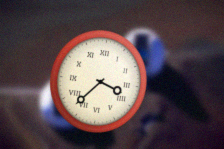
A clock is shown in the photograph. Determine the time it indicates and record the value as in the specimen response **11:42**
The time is **3:37**
